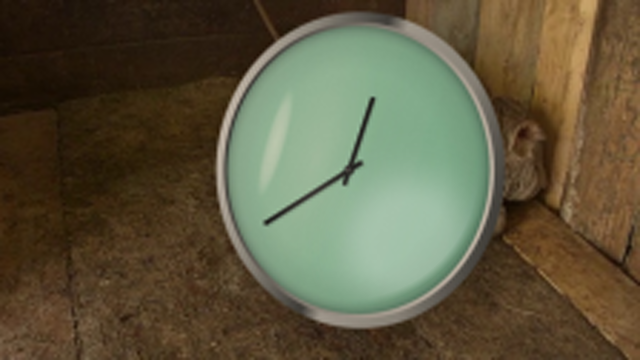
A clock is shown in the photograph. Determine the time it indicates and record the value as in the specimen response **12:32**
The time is **12:40**
